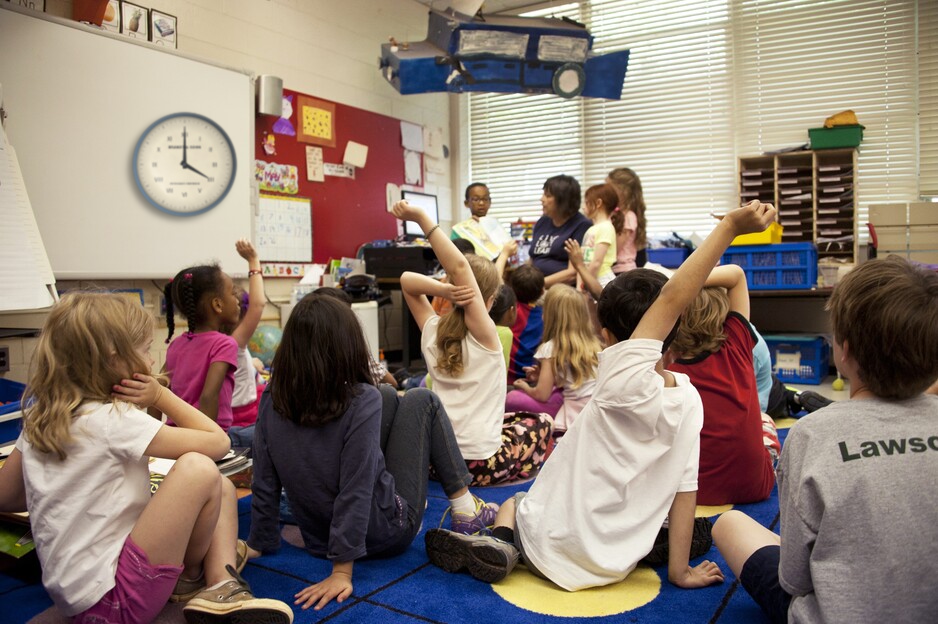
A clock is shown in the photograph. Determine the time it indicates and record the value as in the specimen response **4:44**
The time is **4:00**
